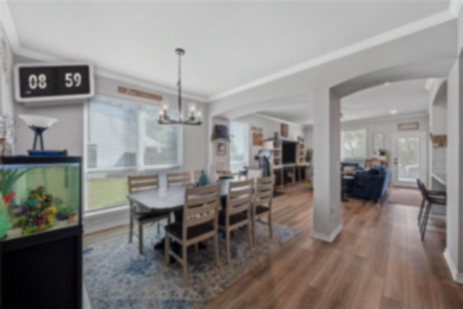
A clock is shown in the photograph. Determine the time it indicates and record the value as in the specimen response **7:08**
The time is **8:59**
